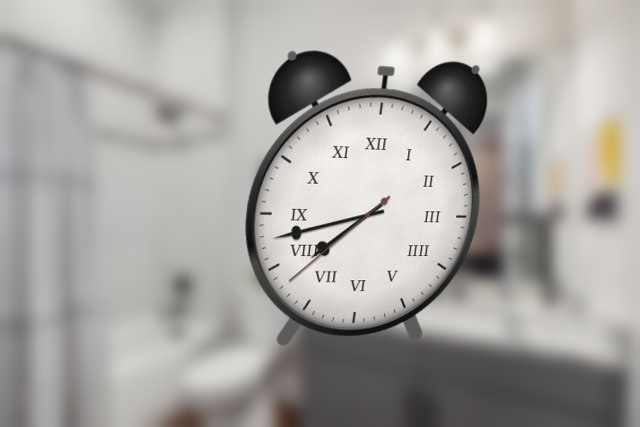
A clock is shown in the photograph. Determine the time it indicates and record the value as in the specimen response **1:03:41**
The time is **7:42:38**
